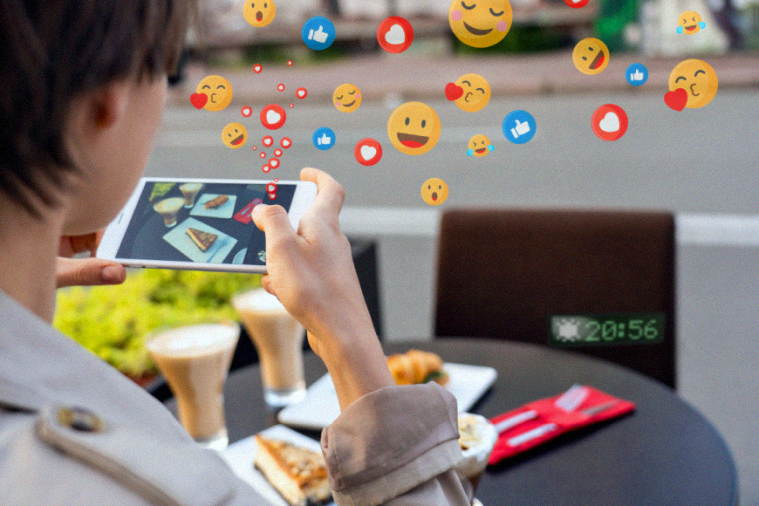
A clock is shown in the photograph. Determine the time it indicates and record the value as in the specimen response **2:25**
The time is **20:56**
